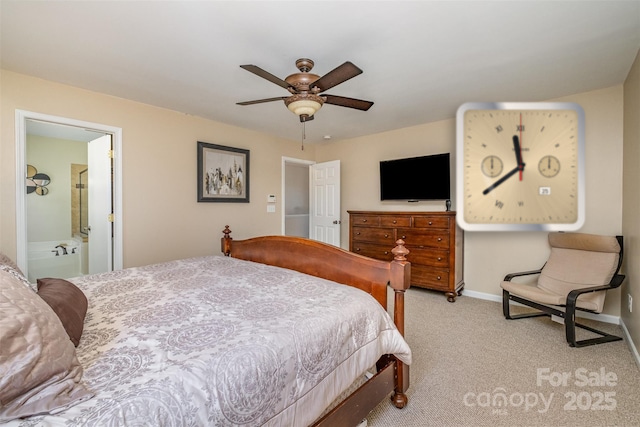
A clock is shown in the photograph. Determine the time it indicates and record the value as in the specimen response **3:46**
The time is **11:39**
